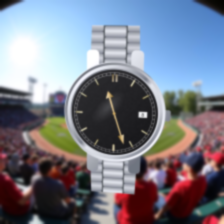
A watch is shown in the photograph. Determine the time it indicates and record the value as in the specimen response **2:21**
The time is **11:27**
